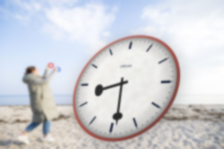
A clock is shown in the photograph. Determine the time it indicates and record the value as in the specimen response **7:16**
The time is **8:29**
